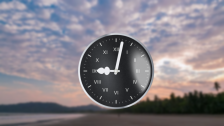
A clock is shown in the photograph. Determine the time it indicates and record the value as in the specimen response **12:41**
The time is **9:02**
